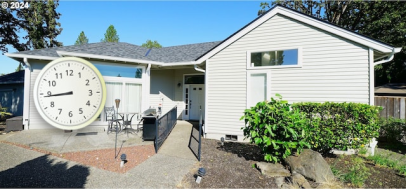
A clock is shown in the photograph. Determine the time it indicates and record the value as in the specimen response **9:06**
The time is **8:44**
